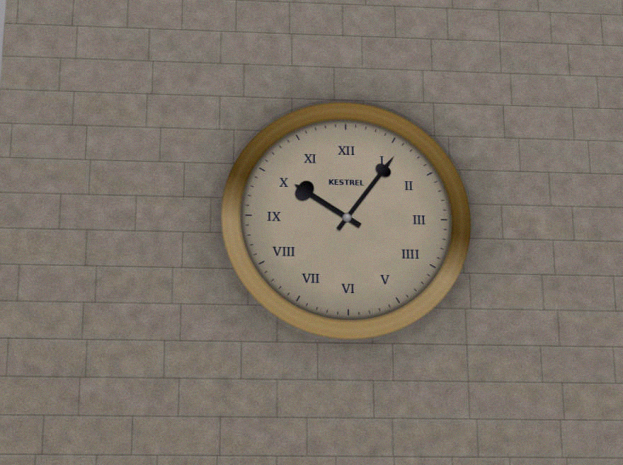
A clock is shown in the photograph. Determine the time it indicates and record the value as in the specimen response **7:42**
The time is **10:06**
